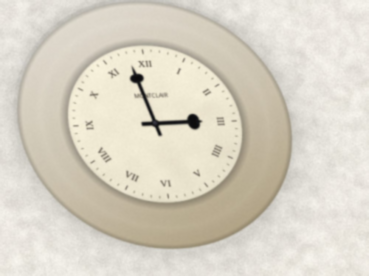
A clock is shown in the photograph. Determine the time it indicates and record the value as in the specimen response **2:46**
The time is **2:58**
